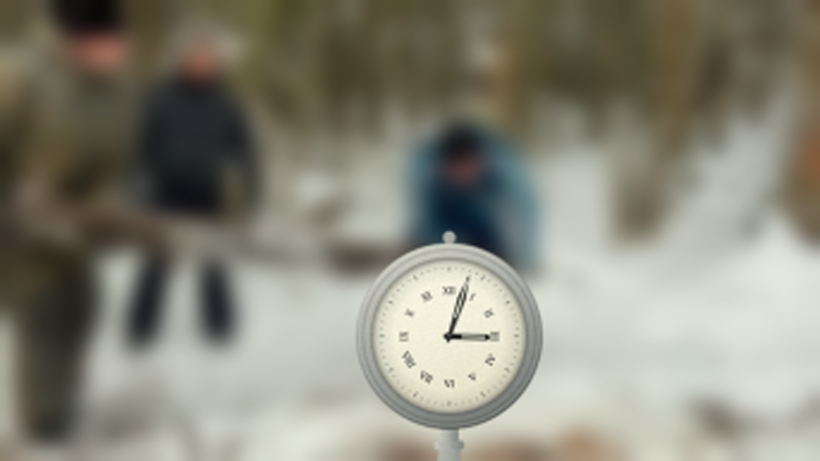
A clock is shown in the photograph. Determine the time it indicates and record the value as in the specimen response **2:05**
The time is **3:03**
